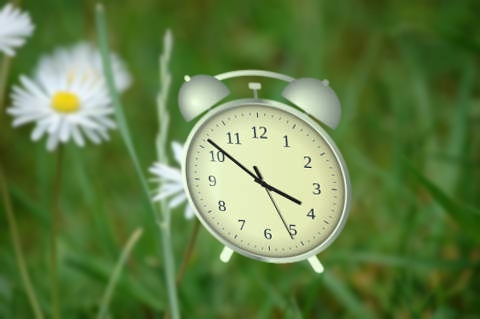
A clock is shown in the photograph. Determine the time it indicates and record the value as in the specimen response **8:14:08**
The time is **3:51:26**
